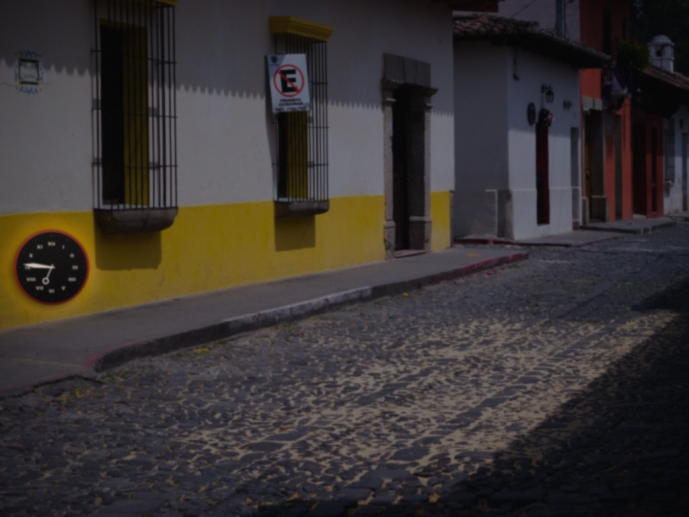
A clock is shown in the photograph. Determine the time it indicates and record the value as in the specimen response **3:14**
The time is **6:46**
